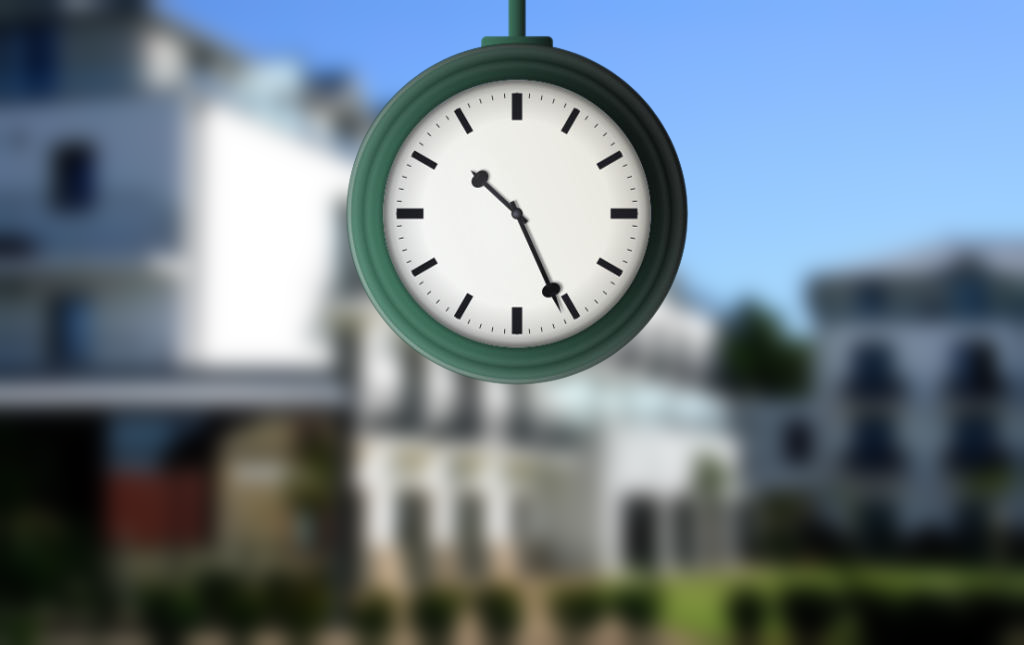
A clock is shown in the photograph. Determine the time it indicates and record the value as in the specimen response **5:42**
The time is **10:26**
